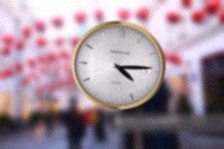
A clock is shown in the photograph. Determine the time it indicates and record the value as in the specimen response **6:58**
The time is **4:14**
